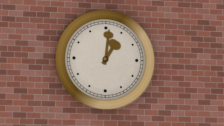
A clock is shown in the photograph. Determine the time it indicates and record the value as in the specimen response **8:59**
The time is **1:01**
